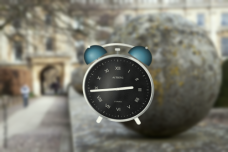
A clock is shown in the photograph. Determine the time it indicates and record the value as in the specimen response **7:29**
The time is **2:44**
